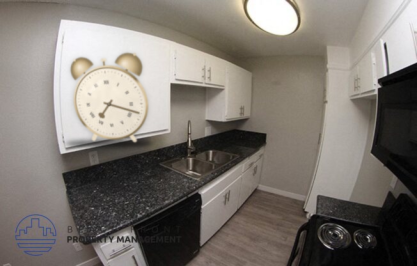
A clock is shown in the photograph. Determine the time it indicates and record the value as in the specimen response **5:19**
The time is **7:18**
